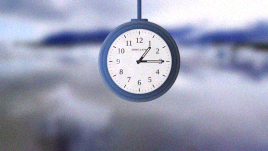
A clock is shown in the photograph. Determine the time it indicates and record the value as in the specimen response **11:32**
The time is **1:15**
